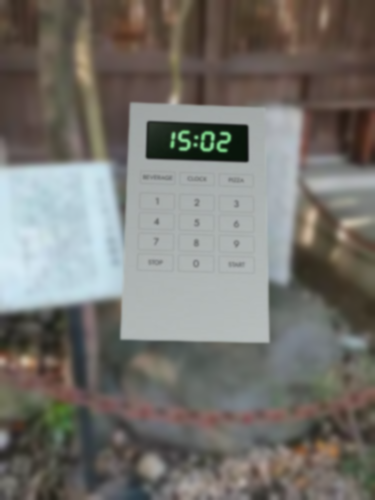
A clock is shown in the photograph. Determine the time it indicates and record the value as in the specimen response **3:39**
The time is **15:02**
